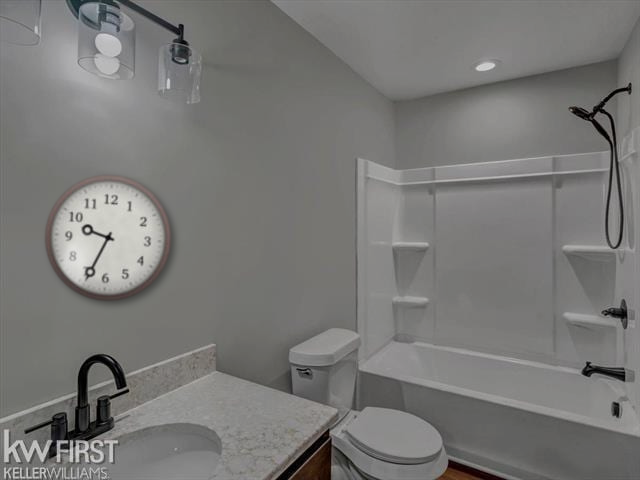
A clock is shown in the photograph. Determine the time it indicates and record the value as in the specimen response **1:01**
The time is **9:34**
